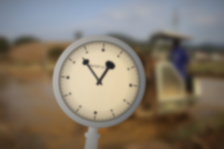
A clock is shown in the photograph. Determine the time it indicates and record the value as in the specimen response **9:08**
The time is **12:53**
